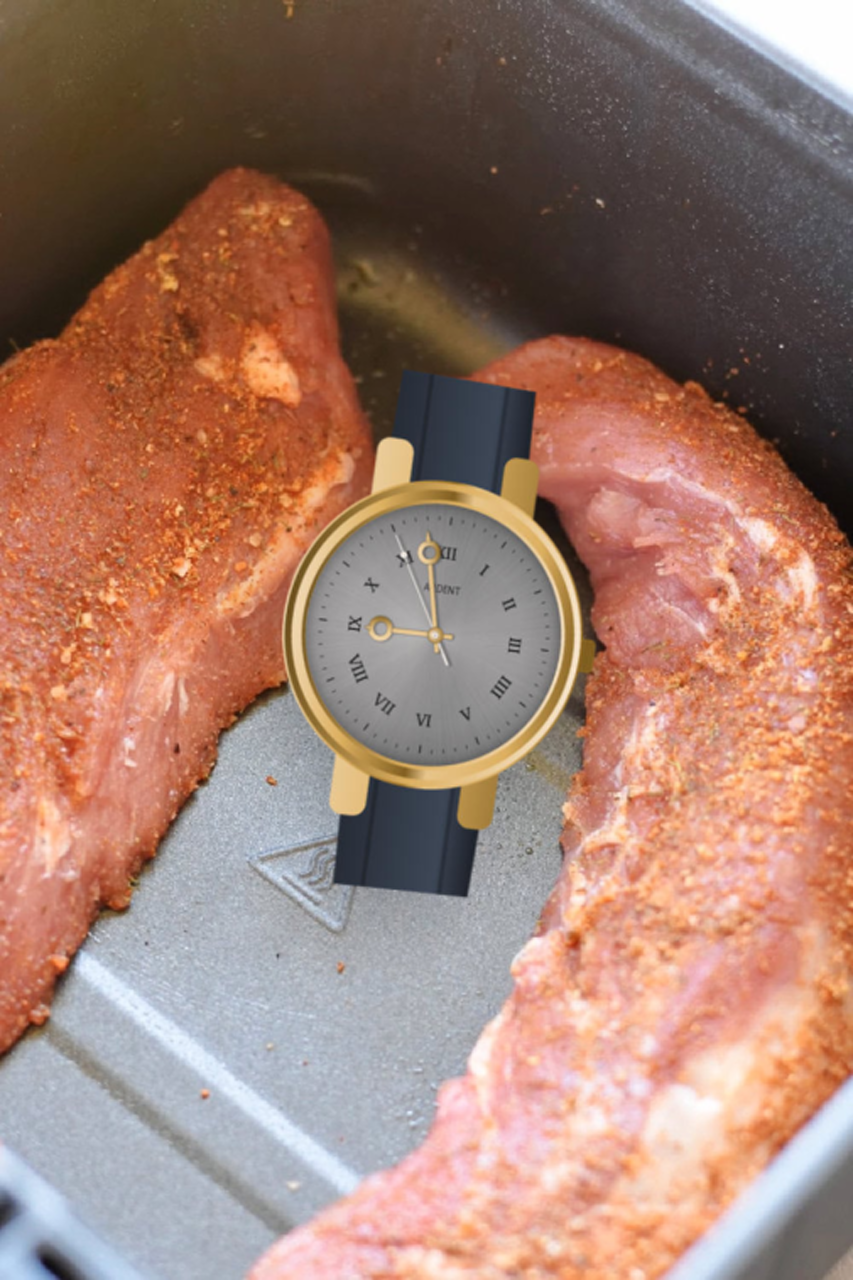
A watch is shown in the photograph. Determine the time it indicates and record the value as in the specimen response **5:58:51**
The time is **8:57:55**
